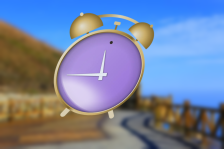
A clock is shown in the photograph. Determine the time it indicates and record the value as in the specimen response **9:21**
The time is **11:44**
